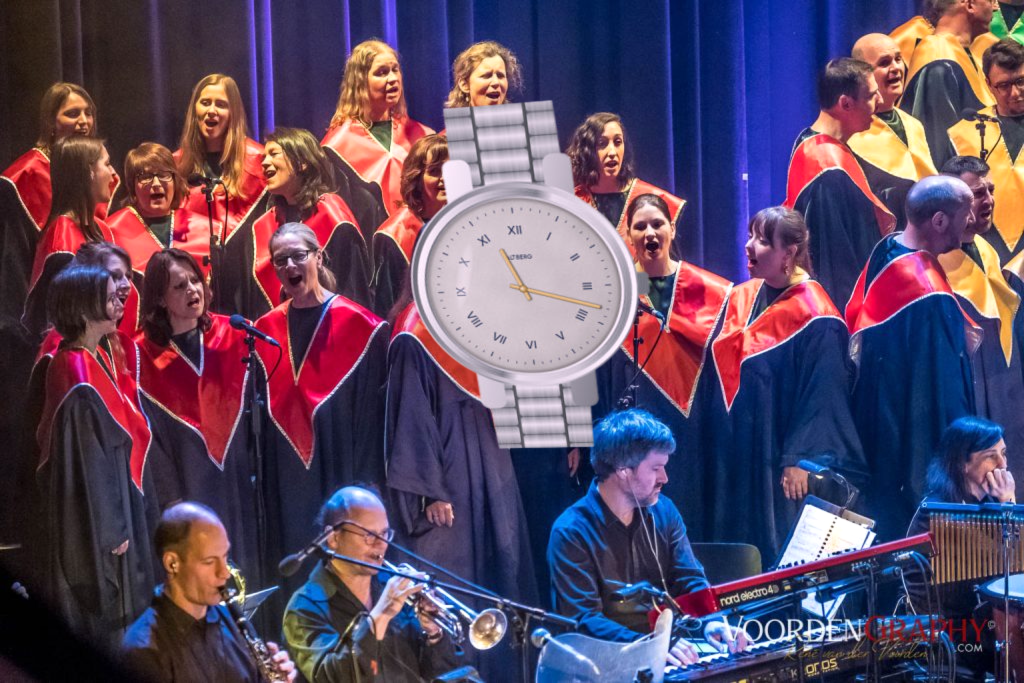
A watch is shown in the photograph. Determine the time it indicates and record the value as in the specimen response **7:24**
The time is **11:18**
